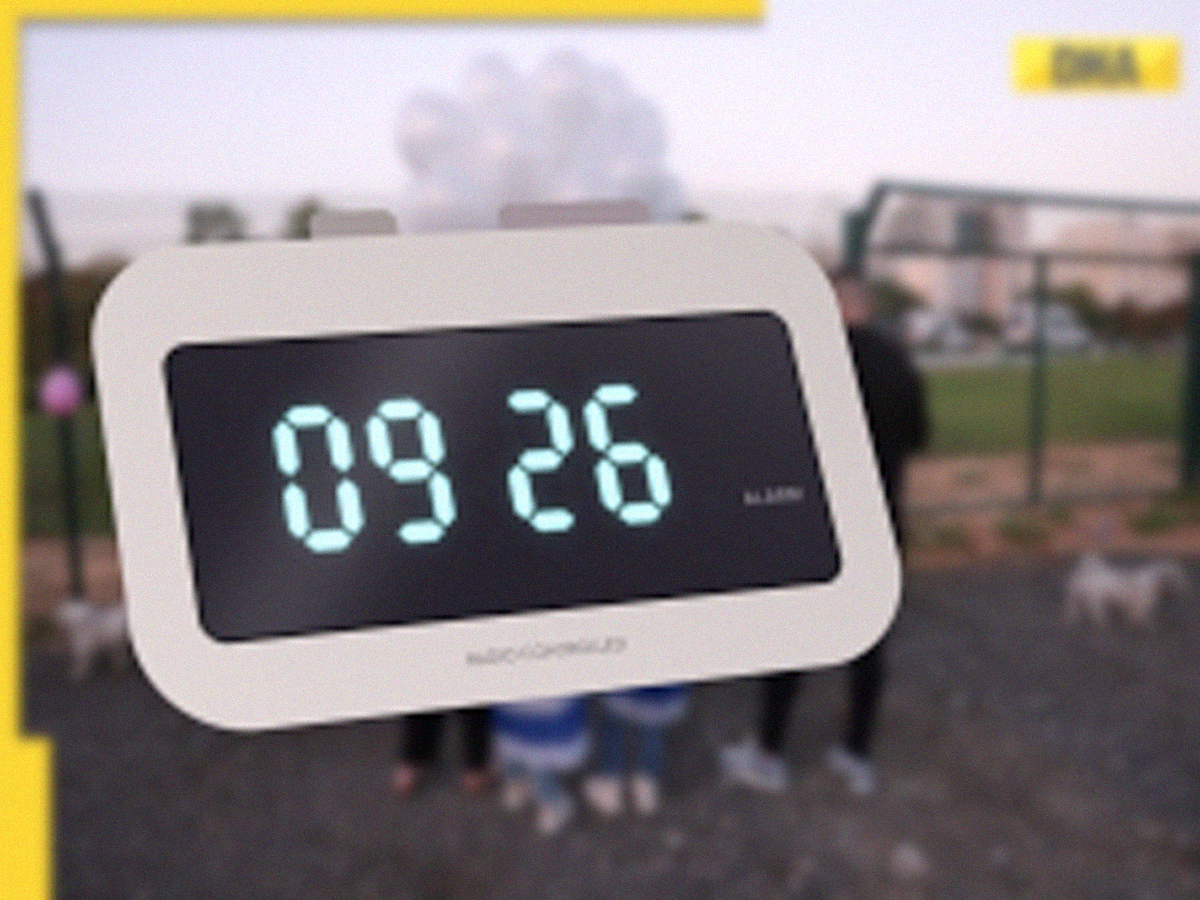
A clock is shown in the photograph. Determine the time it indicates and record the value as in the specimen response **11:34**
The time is **9:26**
